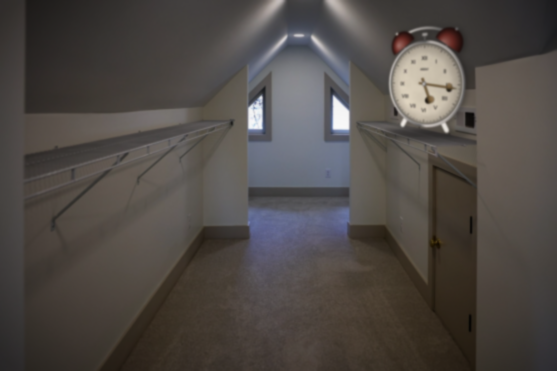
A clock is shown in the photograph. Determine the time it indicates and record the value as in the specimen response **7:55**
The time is **5:16**
